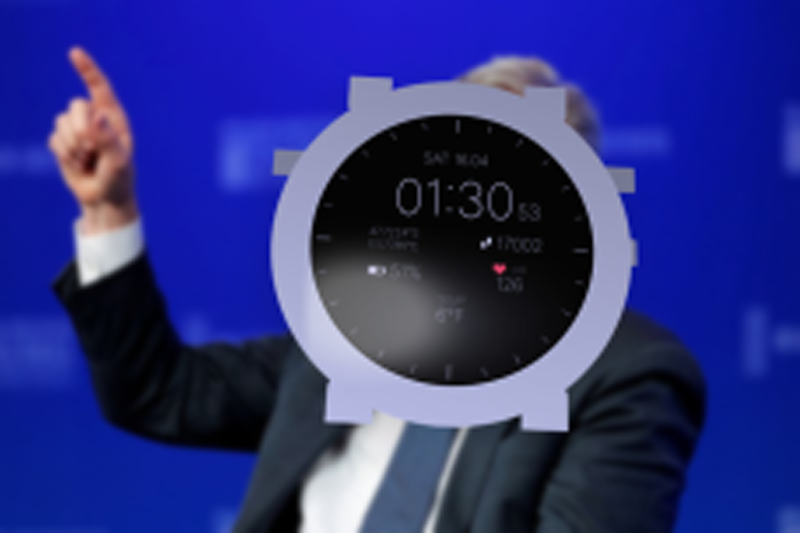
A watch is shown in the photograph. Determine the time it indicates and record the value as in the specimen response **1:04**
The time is **1:30**
